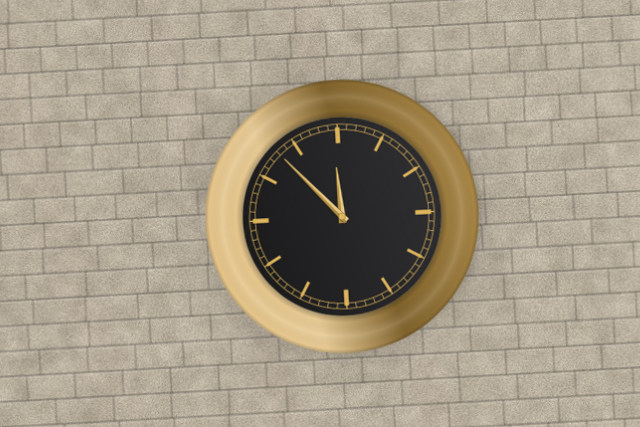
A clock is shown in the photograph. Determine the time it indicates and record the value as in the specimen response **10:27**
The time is **11:53**
